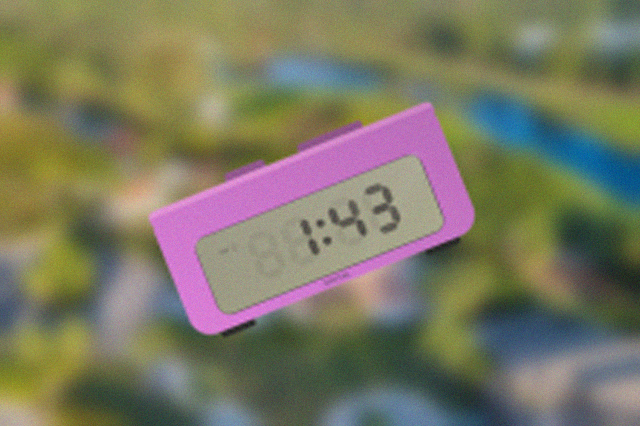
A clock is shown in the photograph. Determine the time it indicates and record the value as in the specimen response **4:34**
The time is **1:43**
